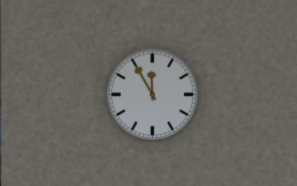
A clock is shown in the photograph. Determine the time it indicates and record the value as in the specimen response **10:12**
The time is **11:55**
